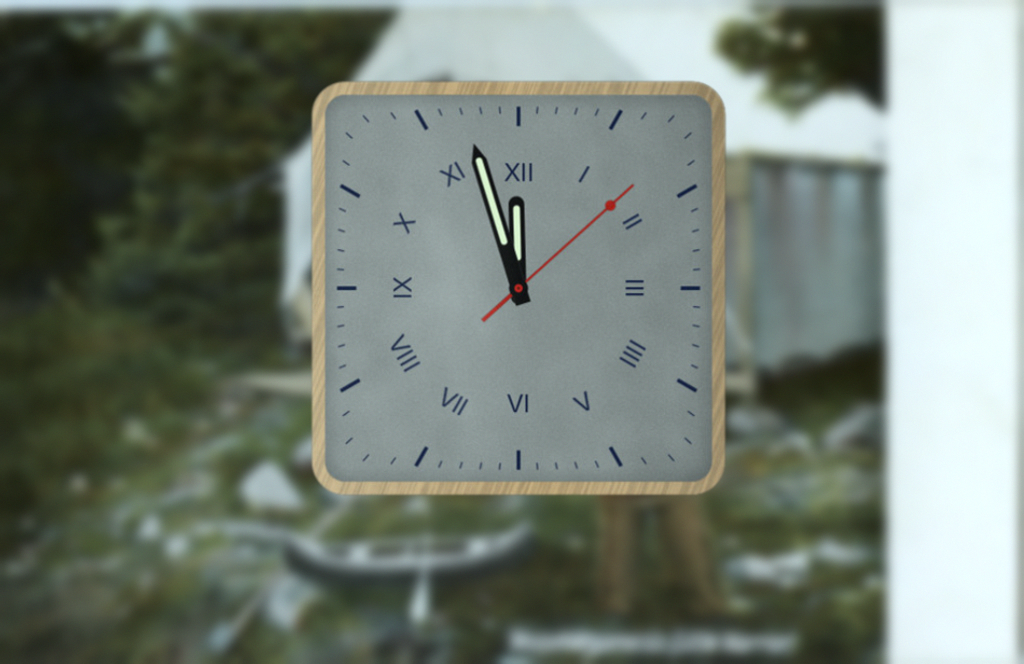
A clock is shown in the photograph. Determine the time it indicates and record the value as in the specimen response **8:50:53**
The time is **11:57:08**
